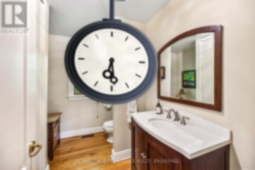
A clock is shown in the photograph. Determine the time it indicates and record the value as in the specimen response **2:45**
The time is **6:29**
